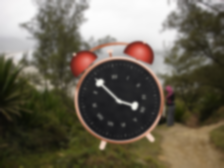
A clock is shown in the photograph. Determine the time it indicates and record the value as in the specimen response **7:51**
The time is **3:54**
